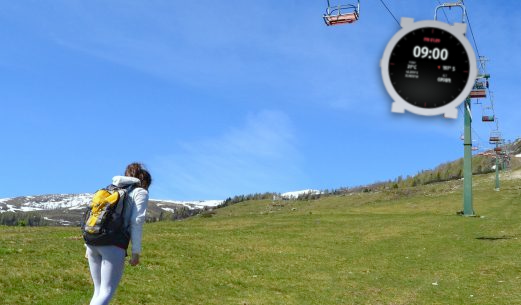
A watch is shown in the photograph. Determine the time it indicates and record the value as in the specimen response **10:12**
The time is **9:00**
